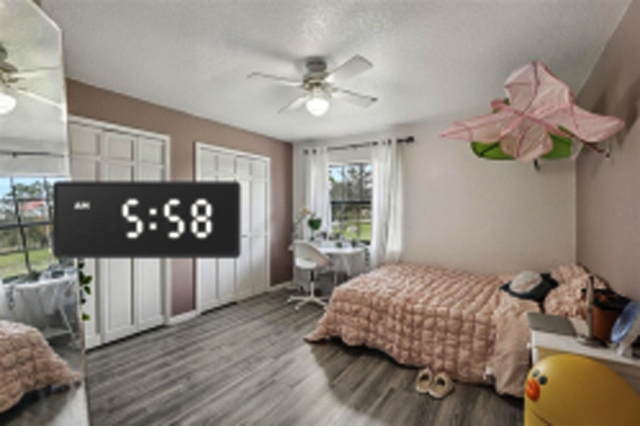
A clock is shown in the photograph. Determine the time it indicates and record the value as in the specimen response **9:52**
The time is **5:58**
